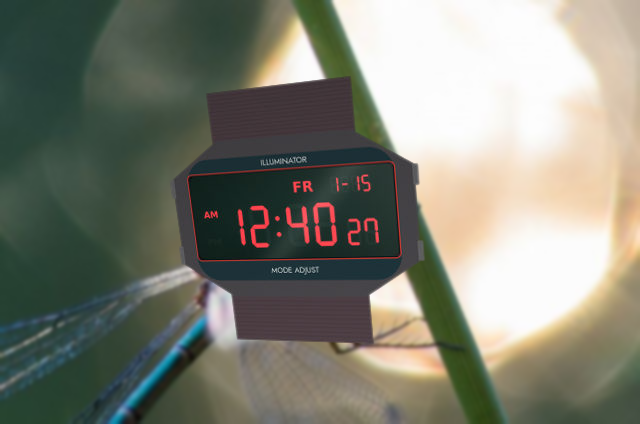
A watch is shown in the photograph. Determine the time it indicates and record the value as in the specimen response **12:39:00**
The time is **12:40:27**
